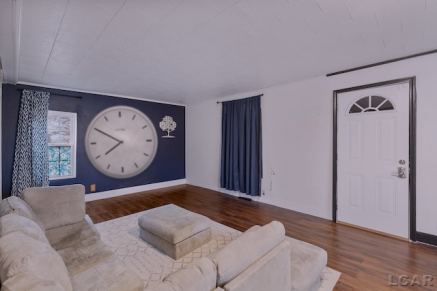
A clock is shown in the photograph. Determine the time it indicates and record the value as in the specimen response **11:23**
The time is **7:50**
